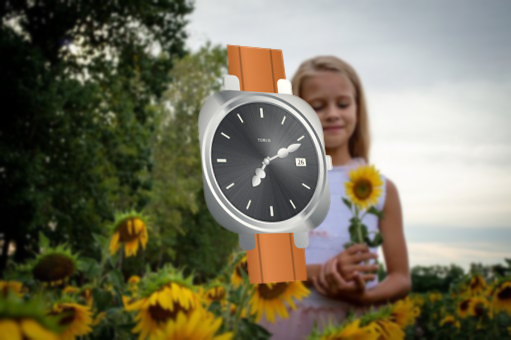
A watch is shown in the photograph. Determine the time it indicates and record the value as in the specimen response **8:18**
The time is **7:11**
